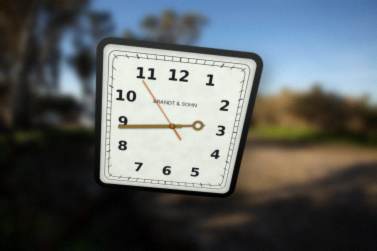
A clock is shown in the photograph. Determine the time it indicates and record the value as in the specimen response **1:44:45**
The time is **2:43:54**
